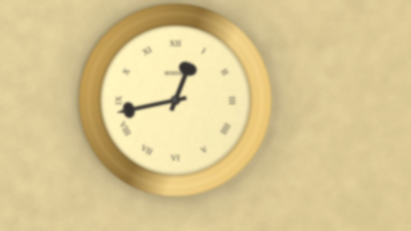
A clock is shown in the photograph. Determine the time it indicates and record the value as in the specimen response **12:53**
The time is **12:43**
